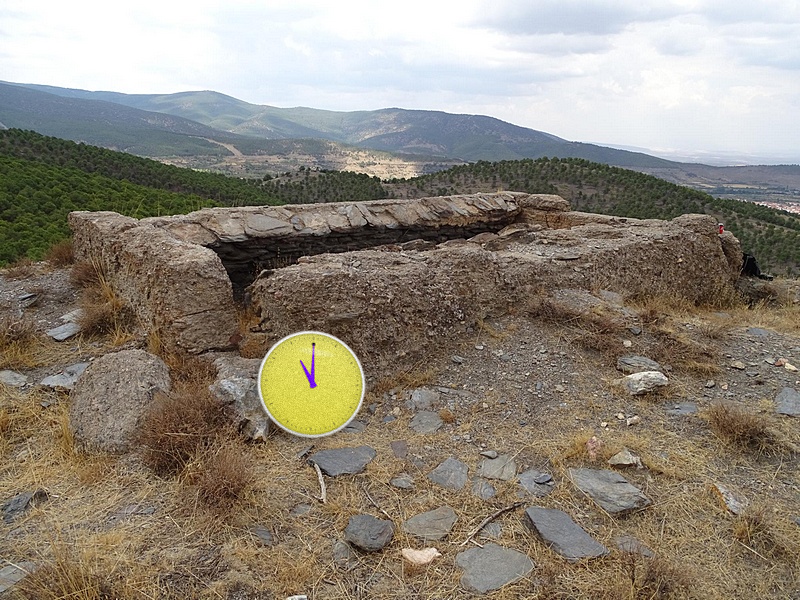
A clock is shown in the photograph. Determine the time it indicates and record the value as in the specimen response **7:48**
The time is **11:00**
